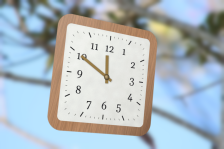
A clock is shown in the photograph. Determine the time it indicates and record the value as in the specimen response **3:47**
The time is **11:50**
